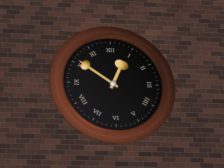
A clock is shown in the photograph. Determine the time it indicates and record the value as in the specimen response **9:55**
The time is **12:51**
